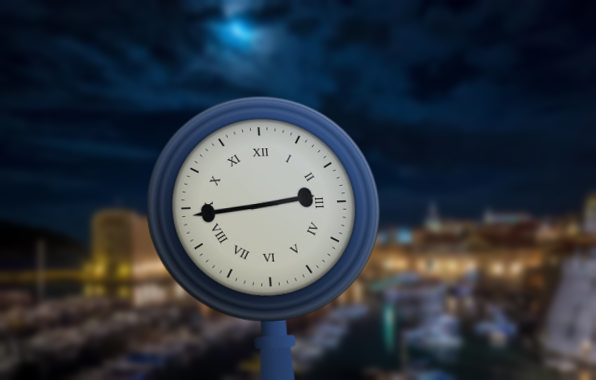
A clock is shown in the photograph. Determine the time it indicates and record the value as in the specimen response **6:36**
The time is **2:44**
